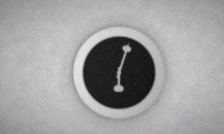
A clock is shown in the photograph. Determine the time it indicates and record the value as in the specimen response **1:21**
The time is **6:03**
